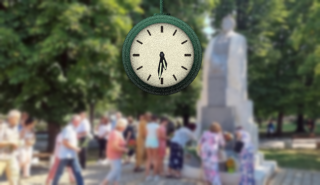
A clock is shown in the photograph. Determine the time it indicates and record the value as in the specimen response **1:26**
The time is **5:31**
